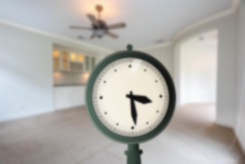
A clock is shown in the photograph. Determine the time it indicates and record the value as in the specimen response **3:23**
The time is **3:29**
